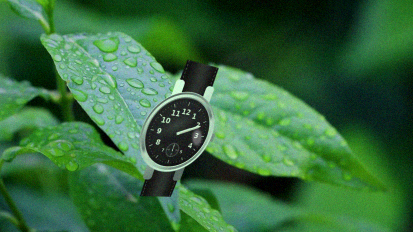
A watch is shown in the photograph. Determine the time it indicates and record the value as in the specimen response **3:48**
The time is **2:11**
